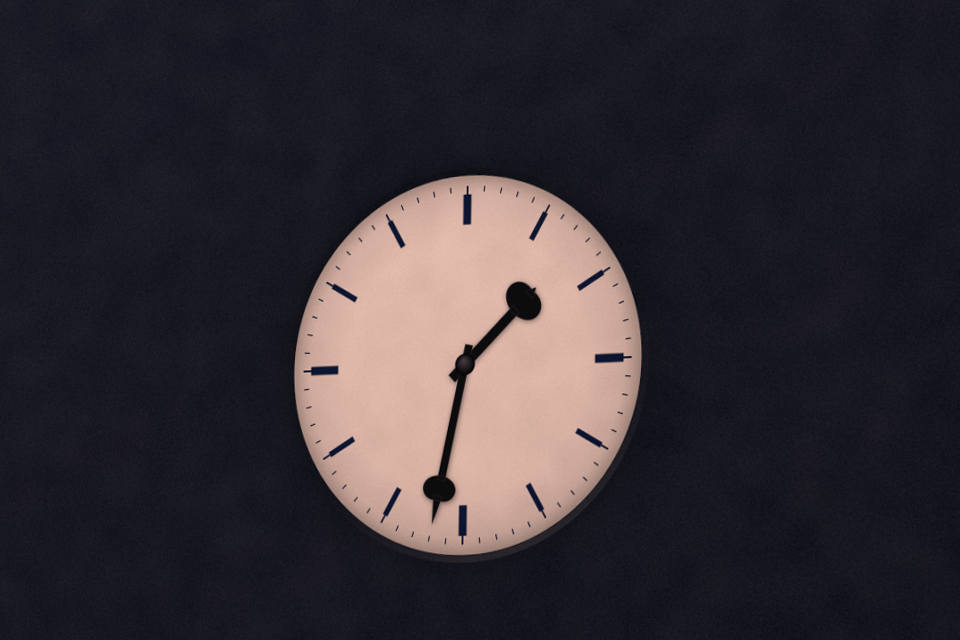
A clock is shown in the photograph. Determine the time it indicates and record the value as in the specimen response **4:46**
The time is **1:32**
